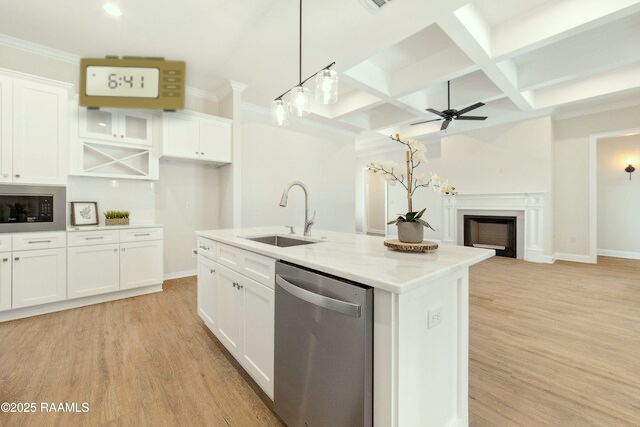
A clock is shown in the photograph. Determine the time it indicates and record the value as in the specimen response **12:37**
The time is **6:41**
